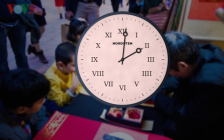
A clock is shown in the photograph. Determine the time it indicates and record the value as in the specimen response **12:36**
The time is **2:01**
